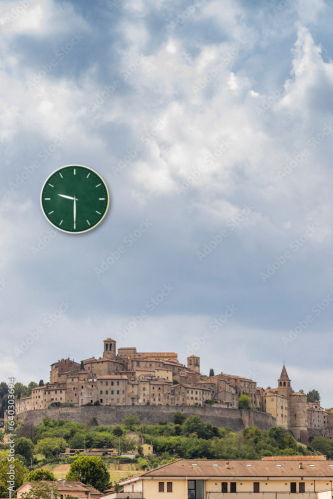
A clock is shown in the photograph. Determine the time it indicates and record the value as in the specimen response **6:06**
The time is **9:30**
